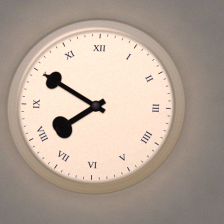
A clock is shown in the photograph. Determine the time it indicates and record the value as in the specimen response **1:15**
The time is **7:50**
